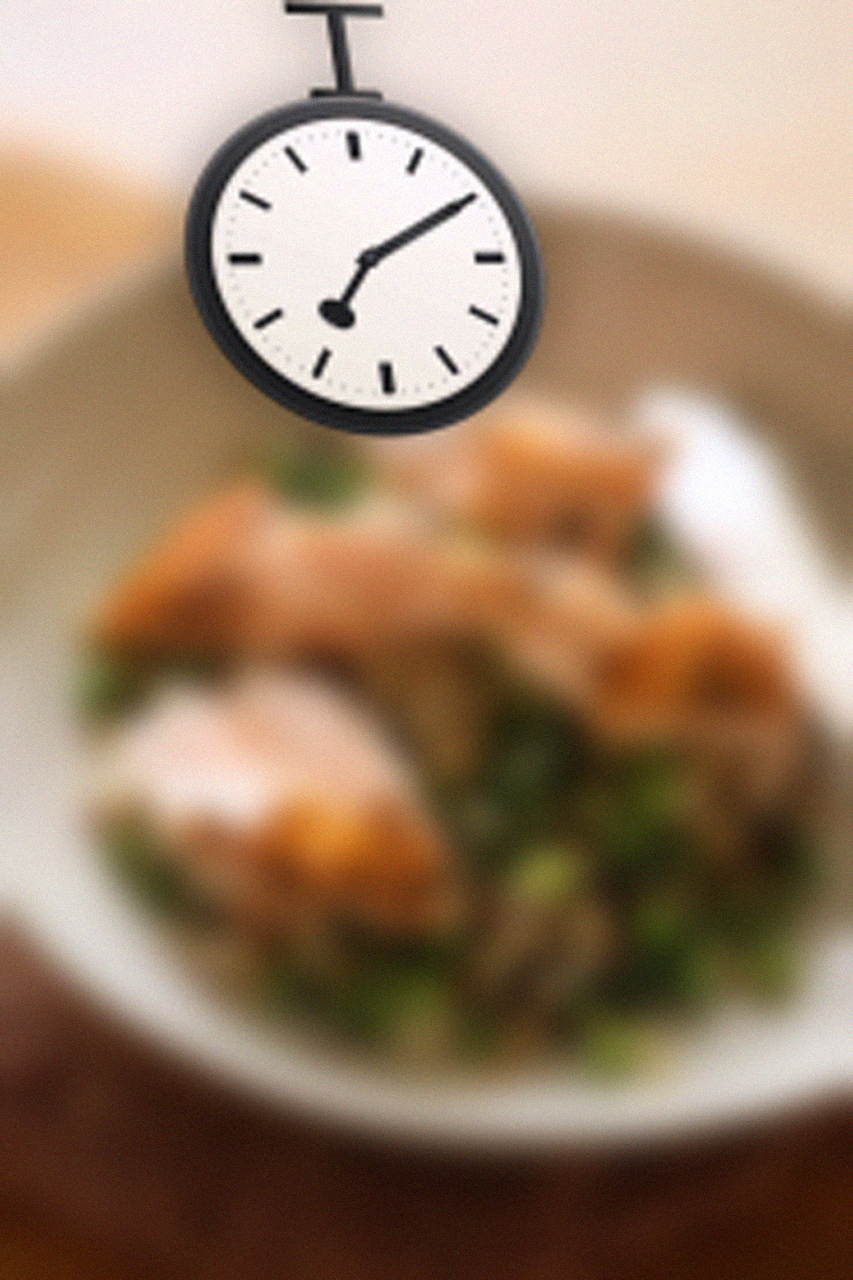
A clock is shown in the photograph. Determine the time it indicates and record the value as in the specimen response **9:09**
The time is **7:10**
